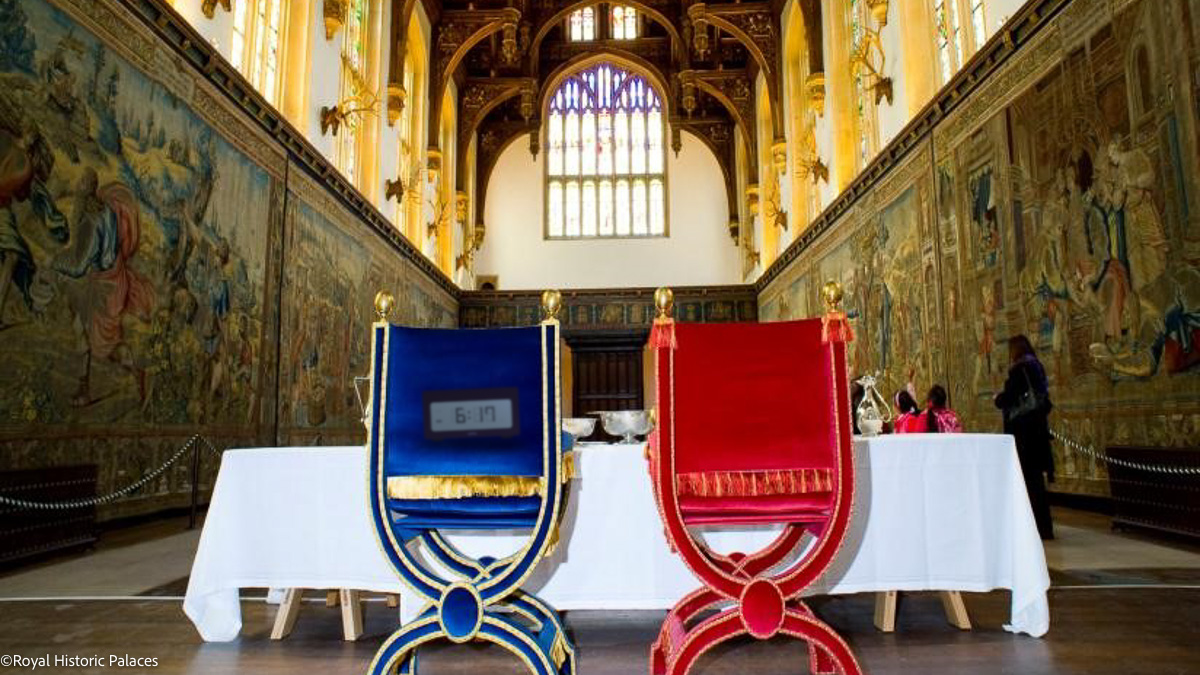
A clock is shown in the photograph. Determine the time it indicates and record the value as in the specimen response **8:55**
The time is **6:17**
